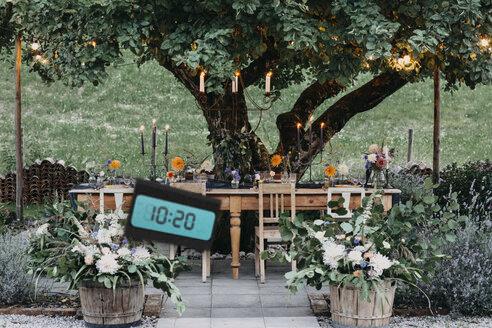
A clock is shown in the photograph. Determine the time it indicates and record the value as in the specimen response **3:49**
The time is **10:20**
